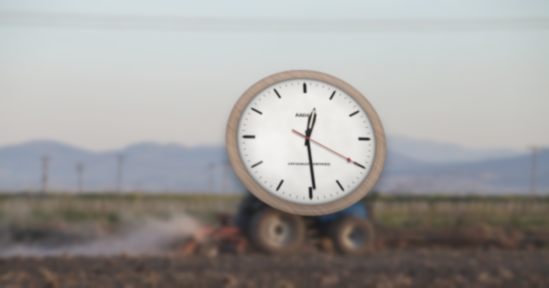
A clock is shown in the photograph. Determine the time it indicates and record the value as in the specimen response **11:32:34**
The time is **12:29:20**
